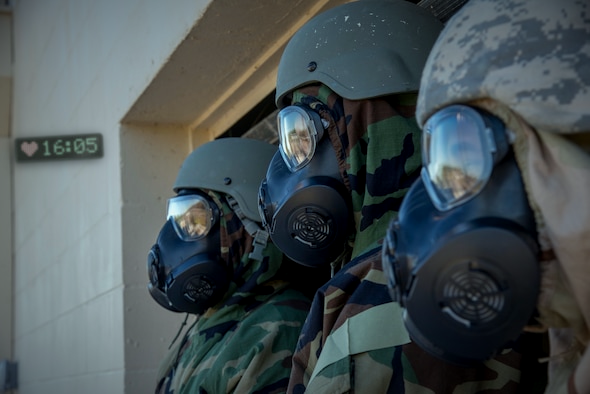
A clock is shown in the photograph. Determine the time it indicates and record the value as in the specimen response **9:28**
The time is **16:05**
